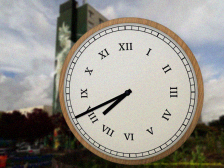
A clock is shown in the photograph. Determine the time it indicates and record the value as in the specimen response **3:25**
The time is **7:41**
